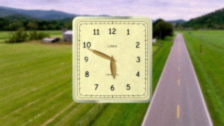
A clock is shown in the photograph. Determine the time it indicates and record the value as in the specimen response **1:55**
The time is **5:49**
